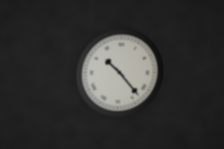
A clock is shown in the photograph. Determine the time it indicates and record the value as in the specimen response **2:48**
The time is **10:23**
